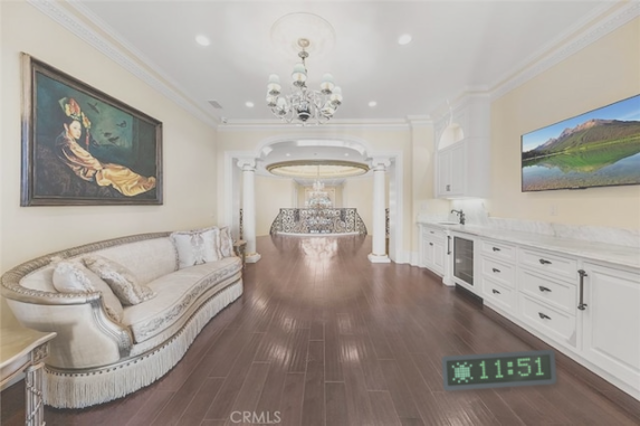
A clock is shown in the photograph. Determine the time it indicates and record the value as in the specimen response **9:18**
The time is **11:51**
